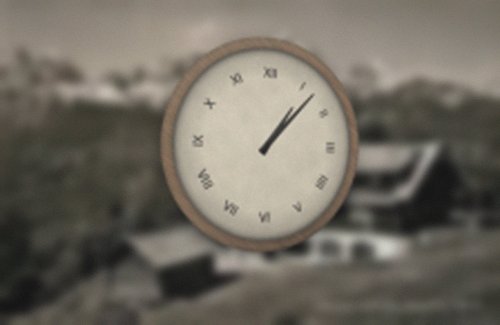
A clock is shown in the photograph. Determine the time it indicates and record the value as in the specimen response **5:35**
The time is **1:07**
